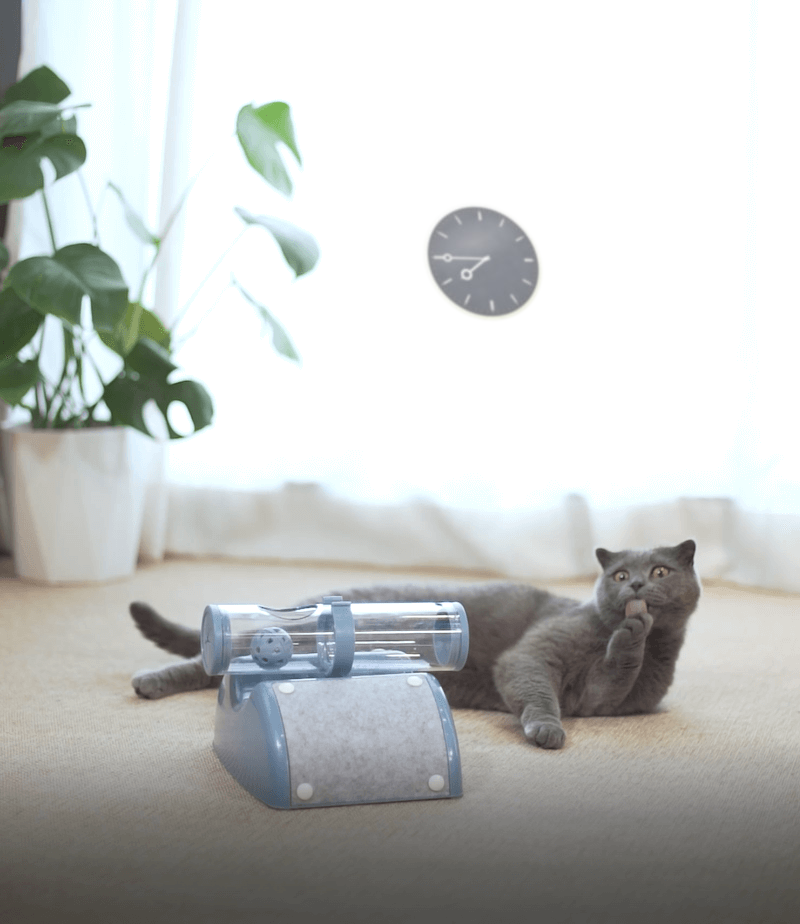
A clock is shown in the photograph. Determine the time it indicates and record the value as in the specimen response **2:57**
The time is **7:45**
